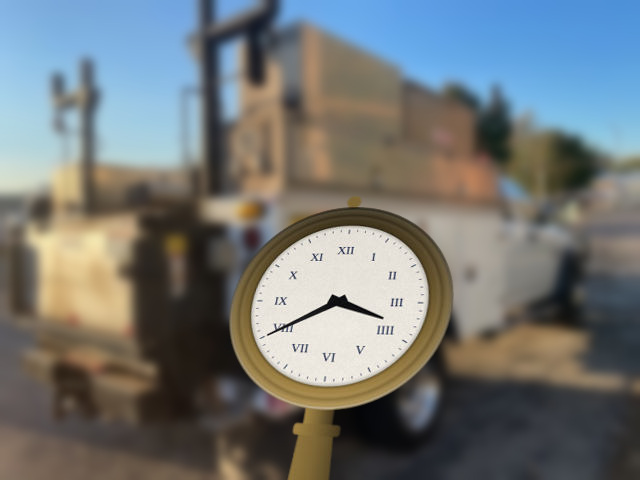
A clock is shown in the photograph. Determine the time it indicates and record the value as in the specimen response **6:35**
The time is **3:40**
